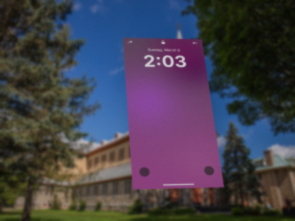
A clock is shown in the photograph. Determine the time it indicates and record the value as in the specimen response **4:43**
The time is **2:03**
